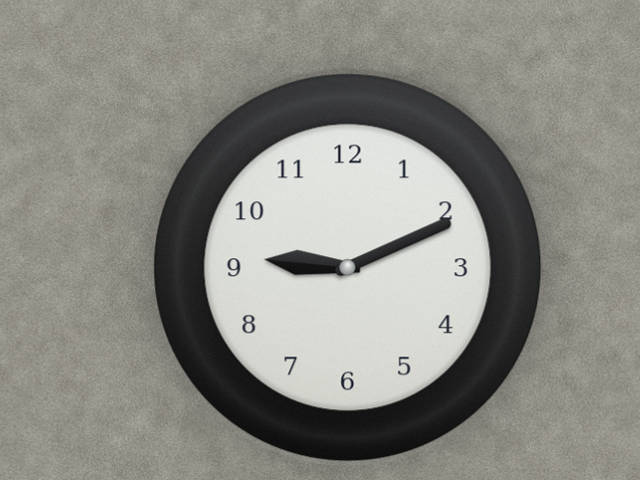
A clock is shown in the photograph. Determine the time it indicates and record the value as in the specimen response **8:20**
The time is **9:11**
